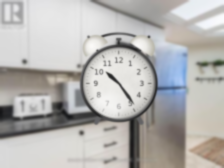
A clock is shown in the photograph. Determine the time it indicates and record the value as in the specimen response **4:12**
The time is **10:24**
